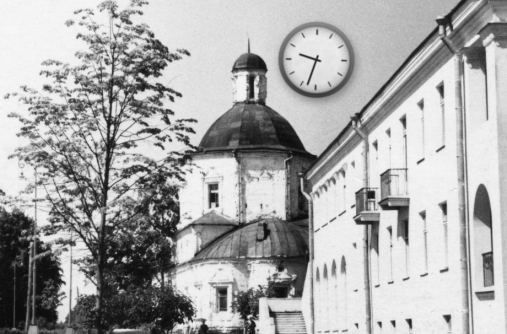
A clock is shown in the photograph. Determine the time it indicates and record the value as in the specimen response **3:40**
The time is **9:33**
